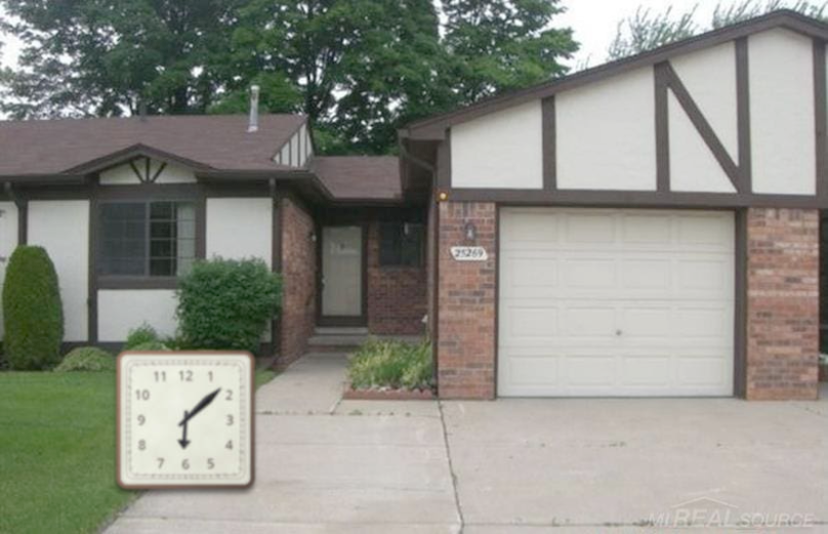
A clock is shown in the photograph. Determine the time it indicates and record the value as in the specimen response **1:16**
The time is **6:08**
